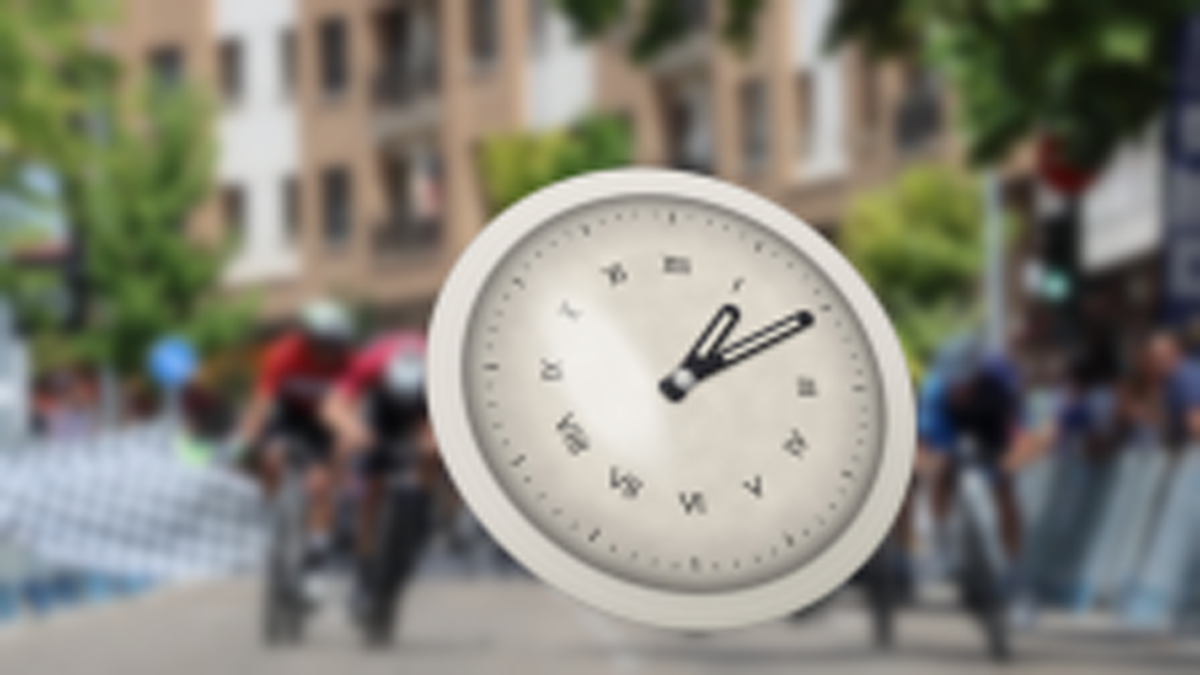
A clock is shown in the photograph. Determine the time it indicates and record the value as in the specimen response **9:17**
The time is **1:10**
